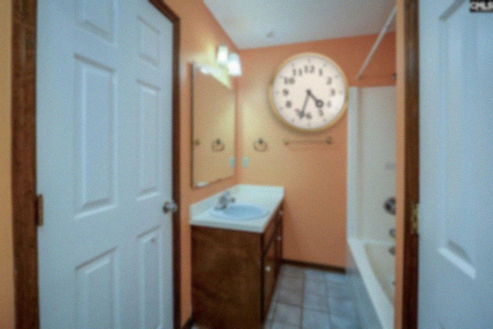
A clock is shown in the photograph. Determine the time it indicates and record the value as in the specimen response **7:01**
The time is **4:33**
